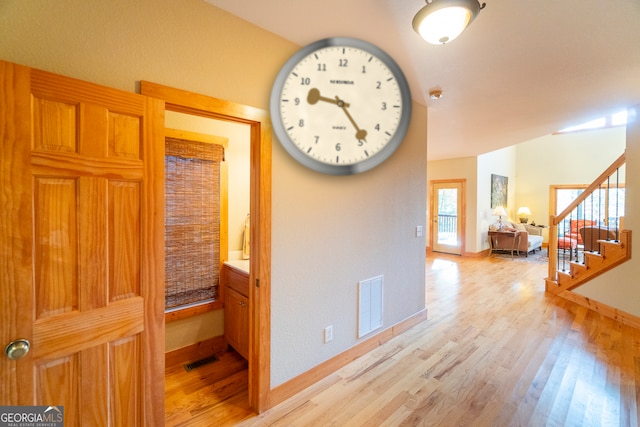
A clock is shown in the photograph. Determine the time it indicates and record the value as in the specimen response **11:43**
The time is **9:24**
